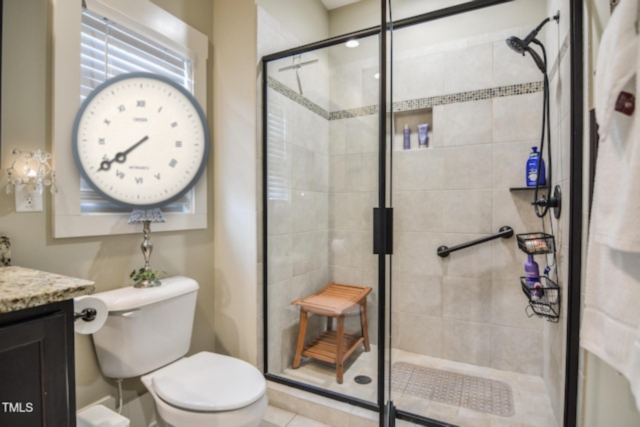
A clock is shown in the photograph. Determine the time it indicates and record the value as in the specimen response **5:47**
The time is **7:39**
